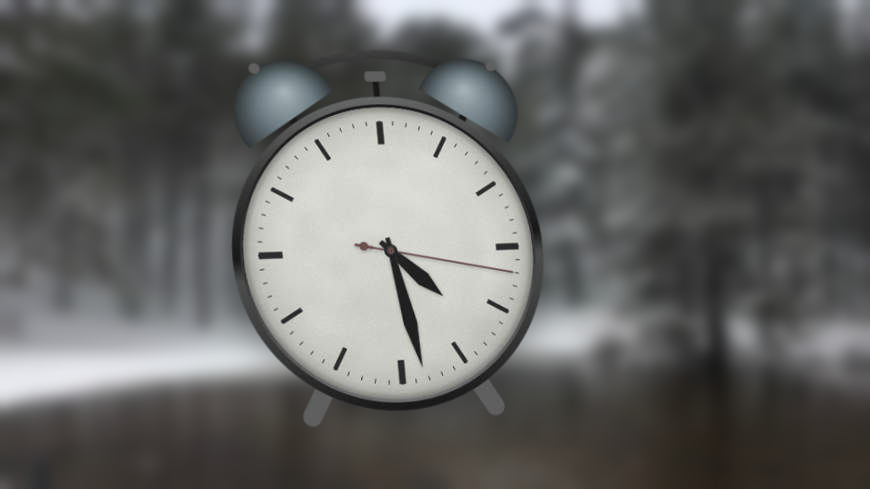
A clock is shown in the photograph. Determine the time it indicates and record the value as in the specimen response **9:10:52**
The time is **4:28:17**
